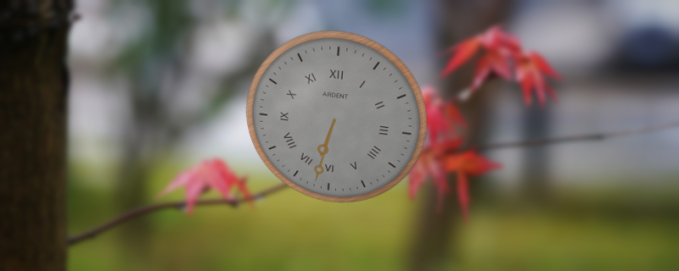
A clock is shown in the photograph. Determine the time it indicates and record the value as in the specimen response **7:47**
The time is **6:32**
